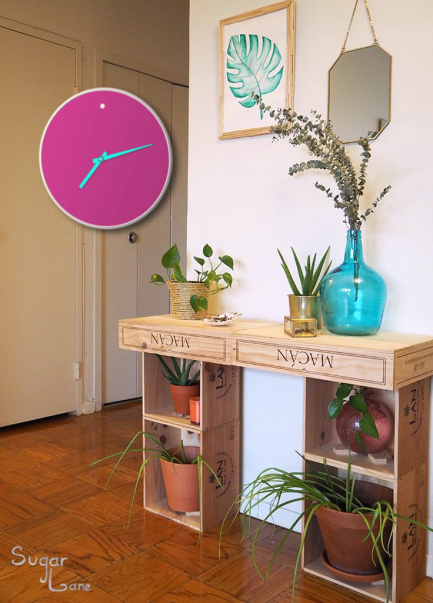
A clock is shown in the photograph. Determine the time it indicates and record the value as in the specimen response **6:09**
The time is **7:12**
